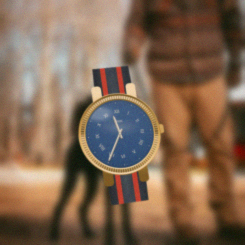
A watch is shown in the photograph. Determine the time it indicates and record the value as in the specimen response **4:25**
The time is **11:35**
